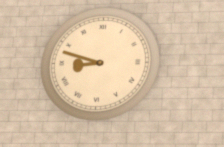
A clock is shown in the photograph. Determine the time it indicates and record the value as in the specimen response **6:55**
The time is **8:48**
